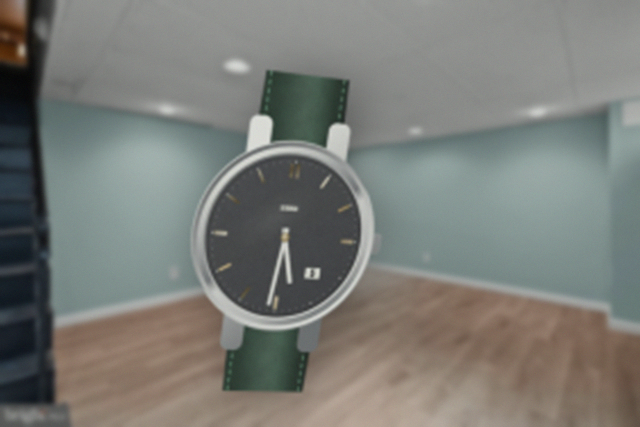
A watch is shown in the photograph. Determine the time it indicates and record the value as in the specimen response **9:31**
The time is **5:31**
